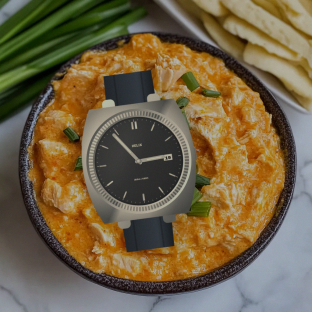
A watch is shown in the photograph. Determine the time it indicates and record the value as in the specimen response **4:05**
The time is **2:54**
